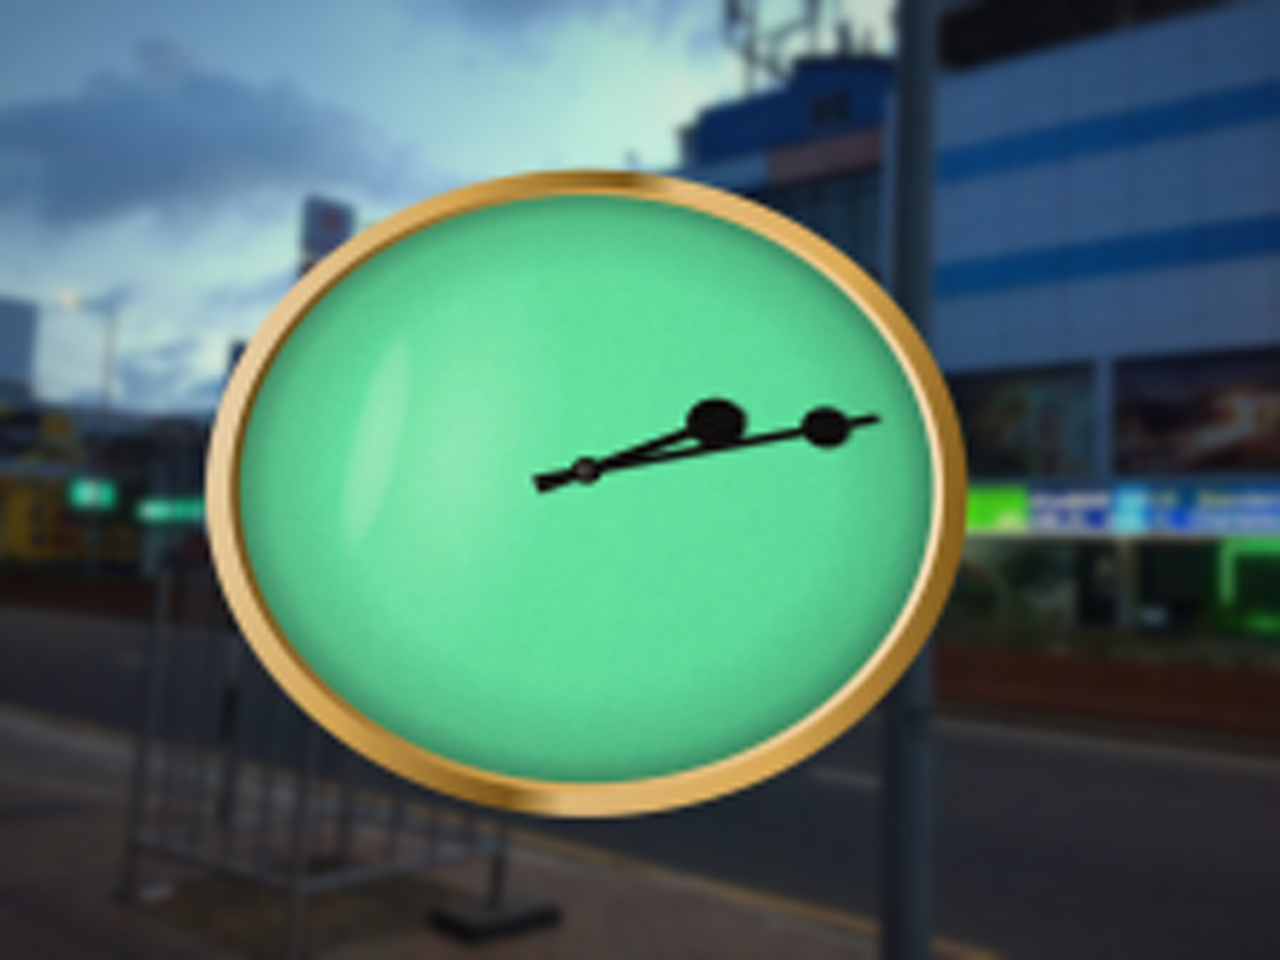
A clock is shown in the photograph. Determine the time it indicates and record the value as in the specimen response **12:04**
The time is **2:13**
